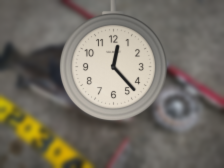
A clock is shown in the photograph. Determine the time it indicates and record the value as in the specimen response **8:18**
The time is **12:23**
